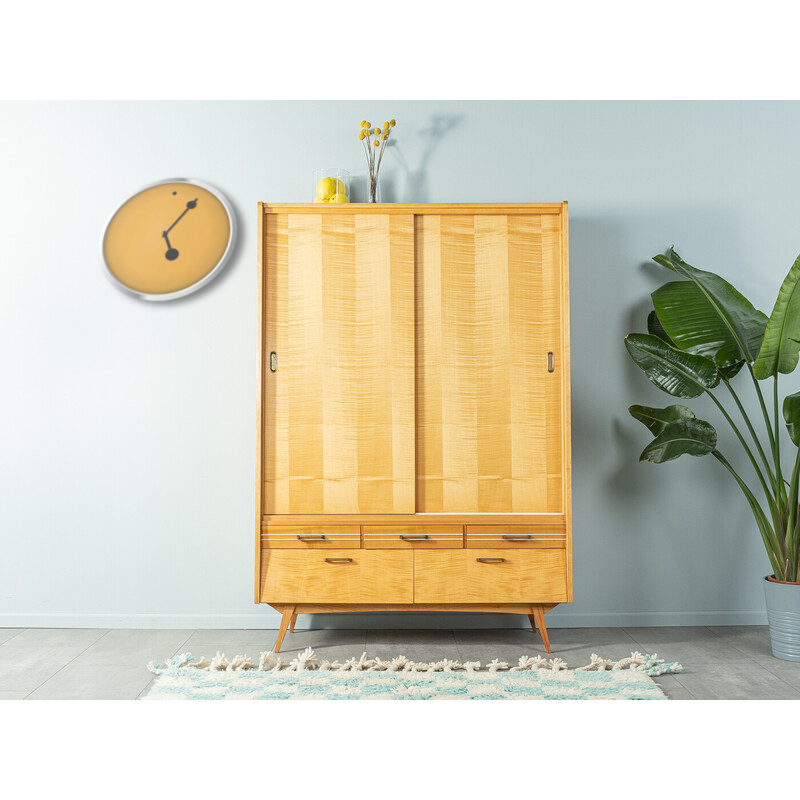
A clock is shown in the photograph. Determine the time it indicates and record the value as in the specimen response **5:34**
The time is **5:05**
